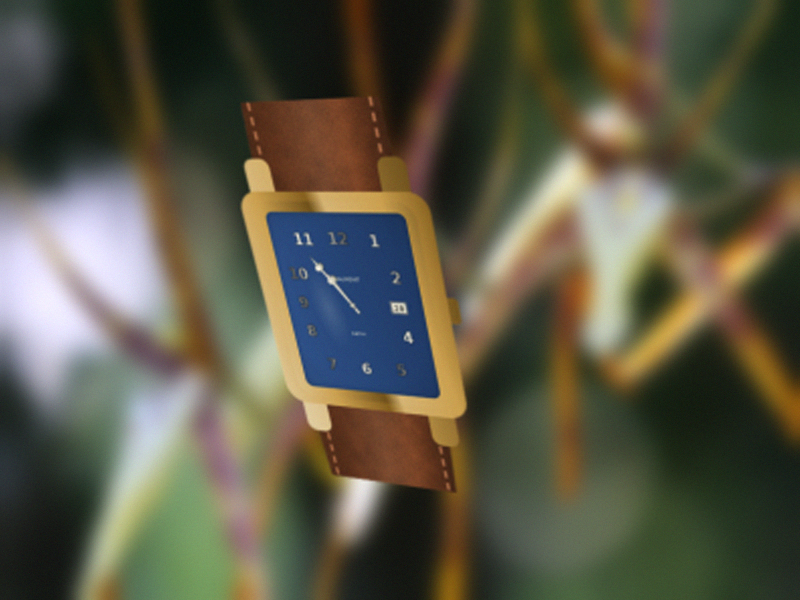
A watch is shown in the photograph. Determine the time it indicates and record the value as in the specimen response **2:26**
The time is **10:54**
